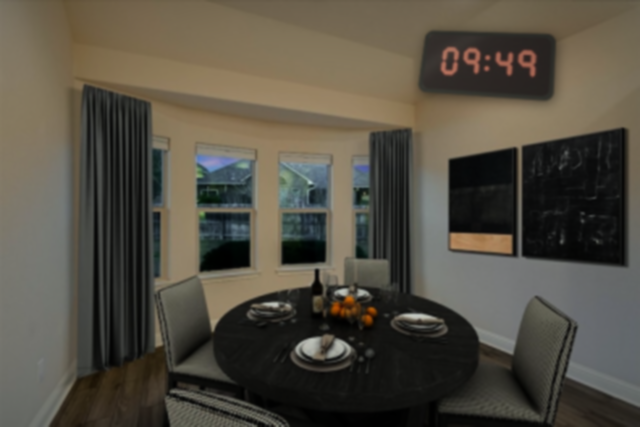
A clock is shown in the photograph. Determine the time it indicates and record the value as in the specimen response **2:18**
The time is **9:49**
